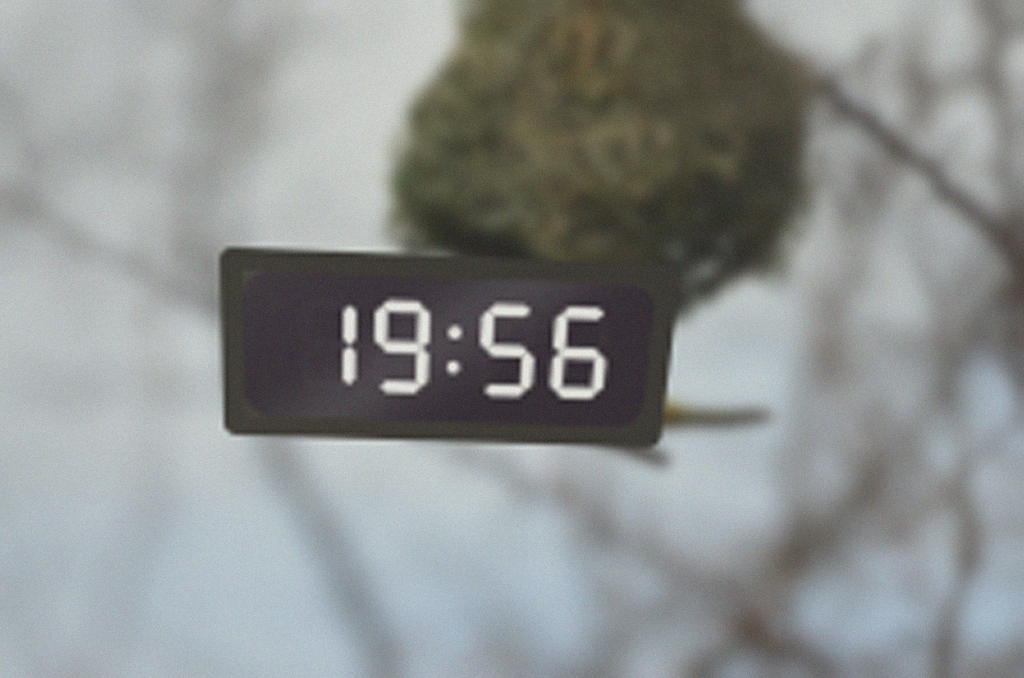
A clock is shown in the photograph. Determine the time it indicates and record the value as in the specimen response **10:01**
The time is **19:56**
